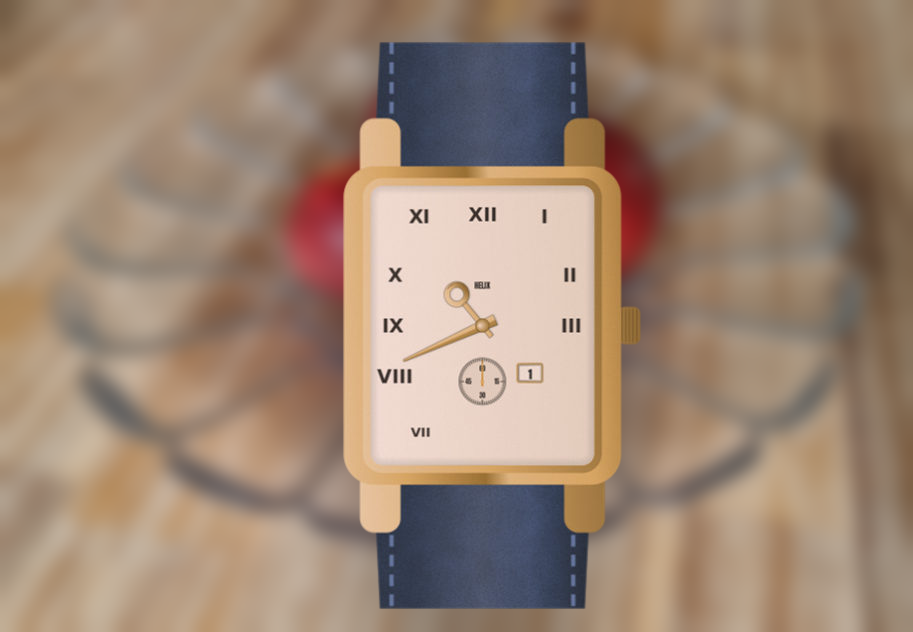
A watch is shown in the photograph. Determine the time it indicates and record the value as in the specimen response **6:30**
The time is **10:41**
